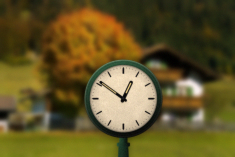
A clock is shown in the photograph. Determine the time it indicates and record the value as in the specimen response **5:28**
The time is **12:51**
